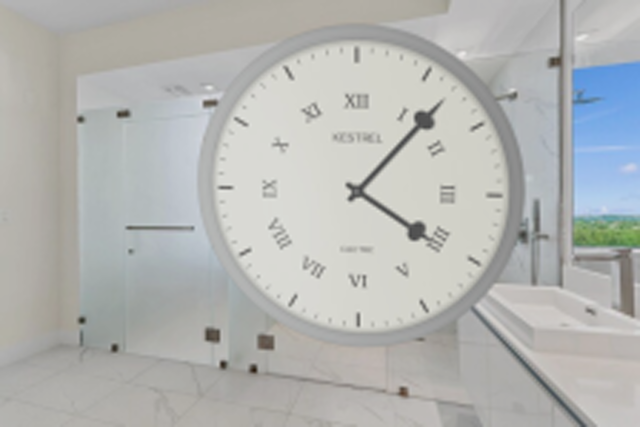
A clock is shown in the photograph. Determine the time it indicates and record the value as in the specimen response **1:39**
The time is **4:07**
